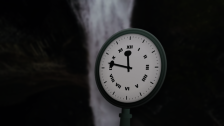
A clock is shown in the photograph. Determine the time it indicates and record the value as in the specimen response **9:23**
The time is **11:47**
